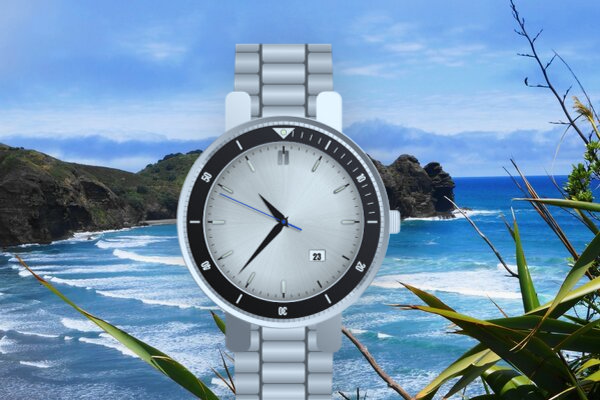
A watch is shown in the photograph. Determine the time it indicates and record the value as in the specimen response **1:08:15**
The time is **10:36:49**
